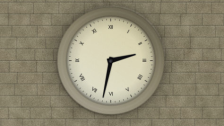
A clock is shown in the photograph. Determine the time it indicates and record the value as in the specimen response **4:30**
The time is **2:32**
